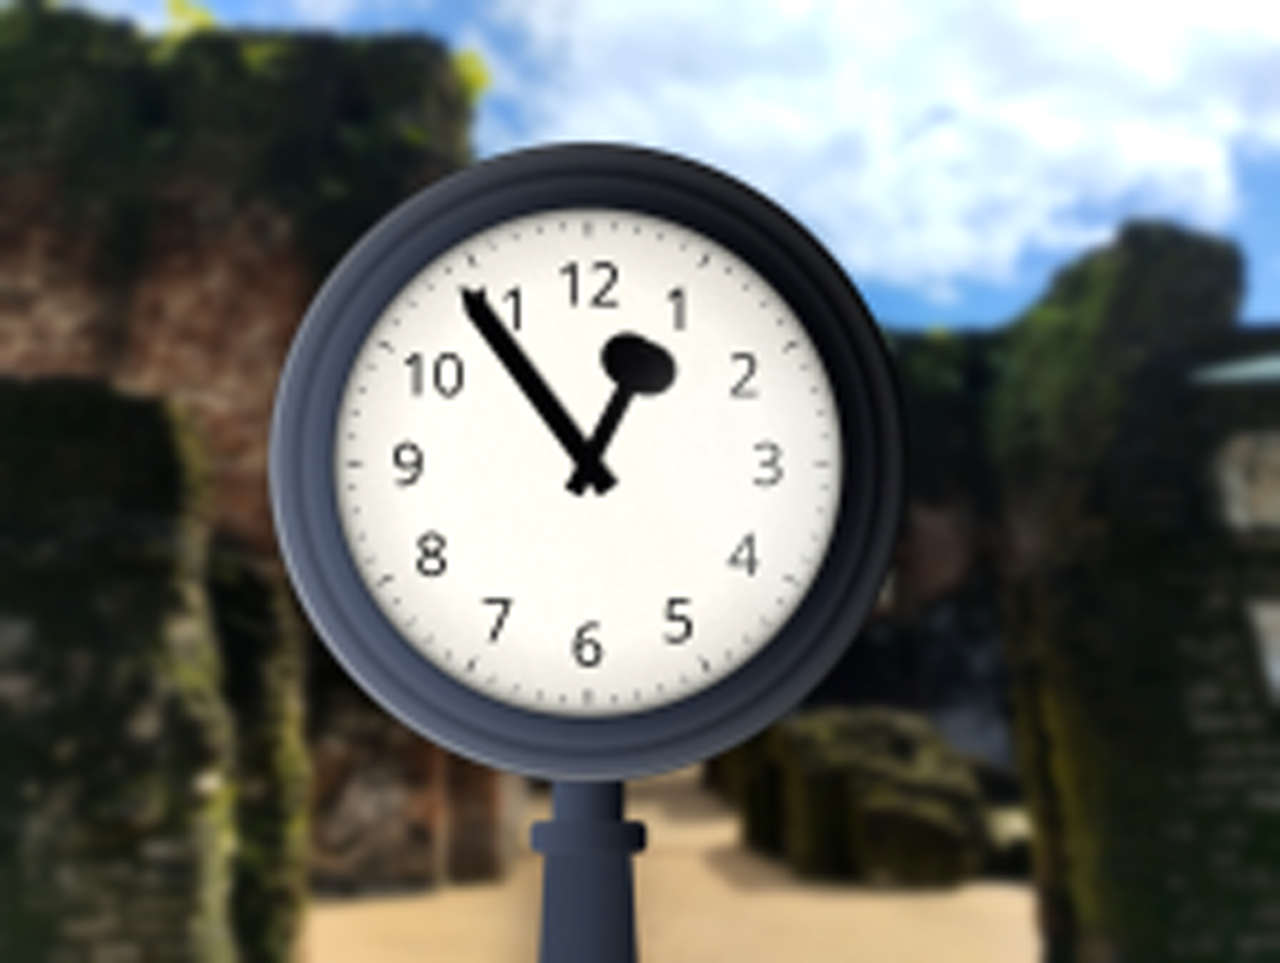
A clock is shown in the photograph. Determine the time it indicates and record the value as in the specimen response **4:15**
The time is **12:54**
